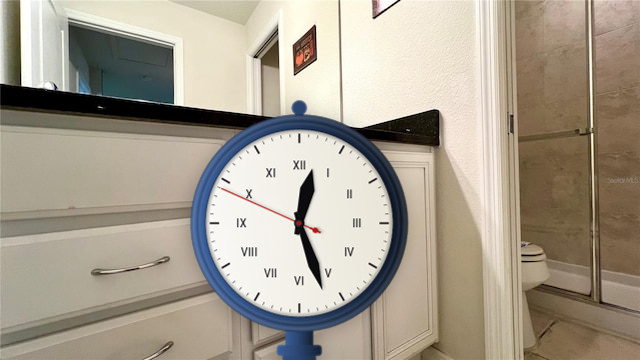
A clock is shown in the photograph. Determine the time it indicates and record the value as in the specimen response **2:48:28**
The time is **12:26:49**
